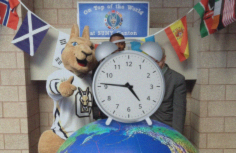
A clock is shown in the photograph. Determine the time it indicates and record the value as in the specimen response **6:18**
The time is **4:46**
